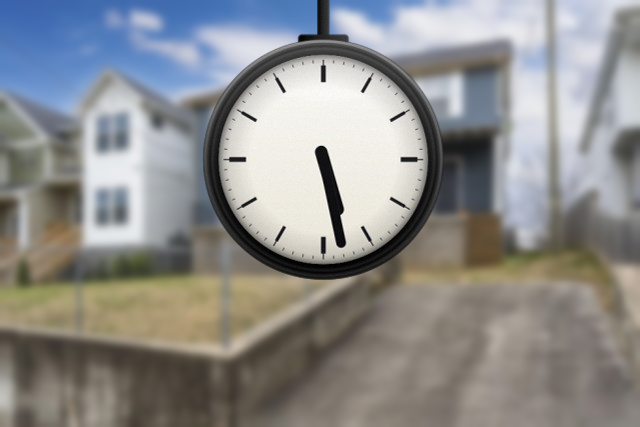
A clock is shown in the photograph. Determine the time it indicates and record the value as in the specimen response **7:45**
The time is **5:28**
